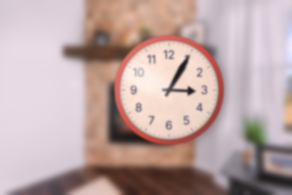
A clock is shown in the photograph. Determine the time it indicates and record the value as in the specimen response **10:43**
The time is **3:05**
